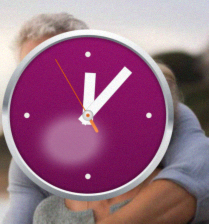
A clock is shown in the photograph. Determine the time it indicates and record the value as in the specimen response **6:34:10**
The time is **12:06:55**
